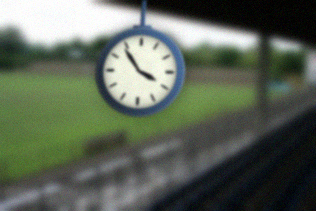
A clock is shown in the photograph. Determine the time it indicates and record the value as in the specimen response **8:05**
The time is **3:54**
